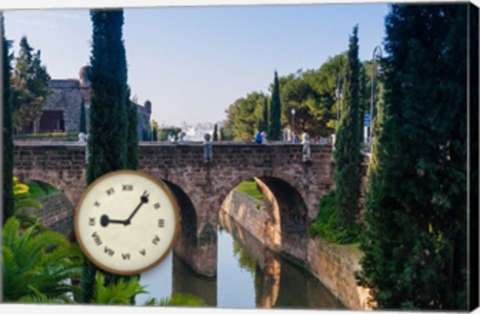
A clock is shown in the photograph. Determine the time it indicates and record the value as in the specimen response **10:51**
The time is **9:06**
